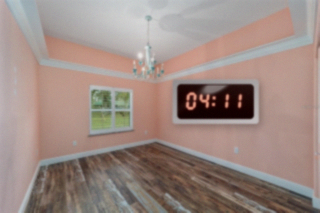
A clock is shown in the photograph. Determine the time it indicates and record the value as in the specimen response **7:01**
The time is **4:11**
